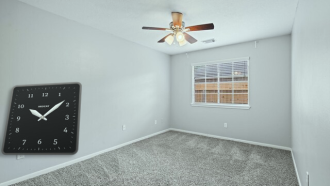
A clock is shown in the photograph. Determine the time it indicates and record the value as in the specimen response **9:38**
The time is **10:08**
